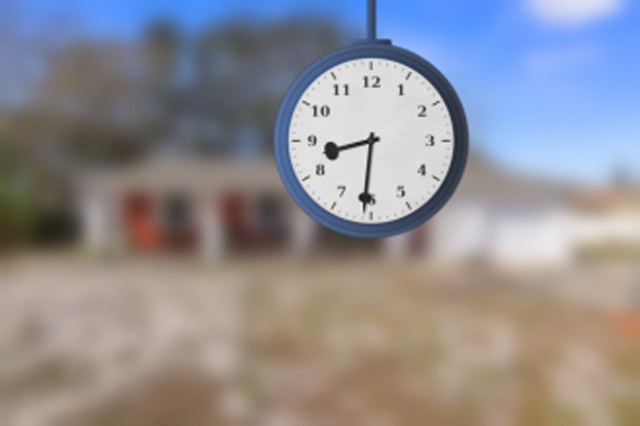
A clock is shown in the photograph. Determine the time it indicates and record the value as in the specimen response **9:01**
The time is **8:31**
